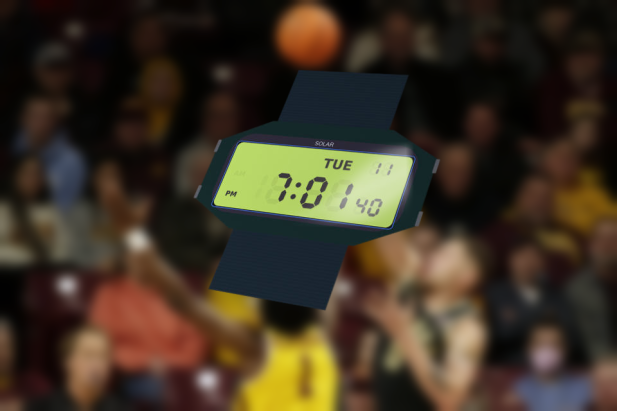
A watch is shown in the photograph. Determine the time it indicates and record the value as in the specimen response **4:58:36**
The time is **7:01:40**
